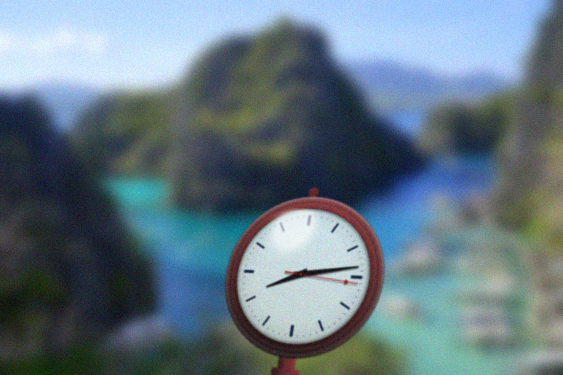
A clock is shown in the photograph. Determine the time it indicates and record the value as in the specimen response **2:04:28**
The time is **8:13:16**
